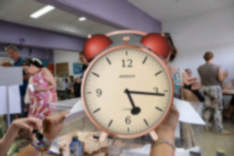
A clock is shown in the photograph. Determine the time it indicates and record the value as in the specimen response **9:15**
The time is **5:16**
